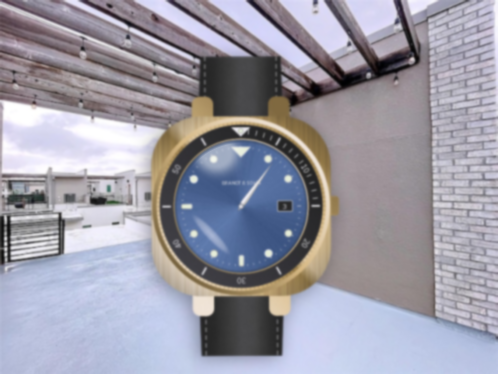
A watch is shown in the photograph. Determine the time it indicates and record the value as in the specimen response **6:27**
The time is **1:06**
